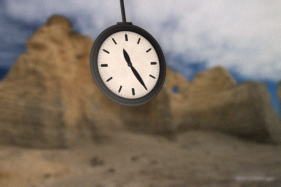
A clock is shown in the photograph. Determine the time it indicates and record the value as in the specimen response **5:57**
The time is **11:25**
